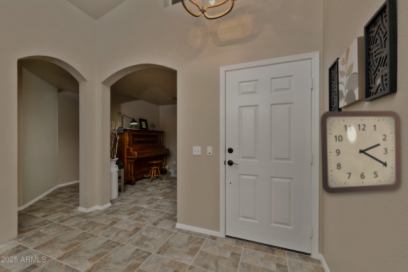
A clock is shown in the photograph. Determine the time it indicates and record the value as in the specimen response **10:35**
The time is **2:20**
